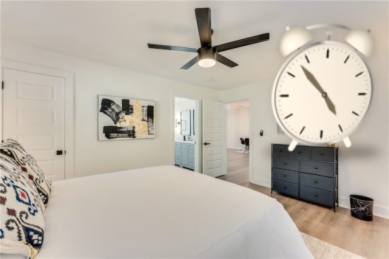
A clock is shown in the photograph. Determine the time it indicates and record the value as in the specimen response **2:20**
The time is **4:53**
